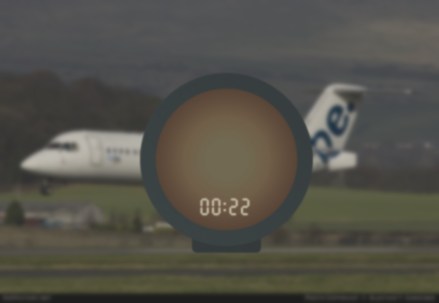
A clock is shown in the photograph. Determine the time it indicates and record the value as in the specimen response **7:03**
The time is **0:22**
